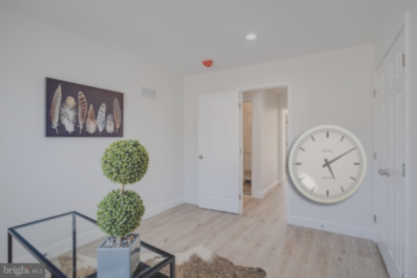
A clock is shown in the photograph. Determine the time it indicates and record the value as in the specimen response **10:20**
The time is **5:10**
